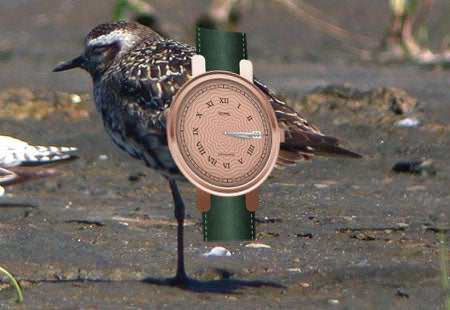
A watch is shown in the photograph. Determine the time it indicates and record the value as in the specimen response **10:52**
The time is **3:15**
